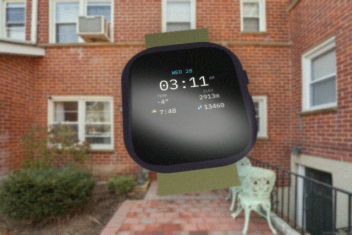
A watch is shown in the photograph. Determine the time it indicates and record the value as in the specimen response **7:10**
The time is **3:11**
